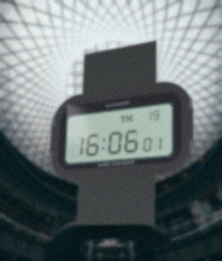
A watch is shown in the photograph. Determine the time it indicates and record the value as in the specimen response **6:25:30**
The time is **16:06:01**
